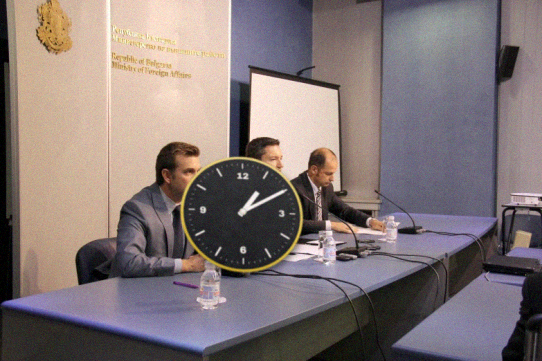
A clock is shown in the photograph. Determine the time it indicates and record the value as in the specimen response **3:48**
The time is **1:10**
